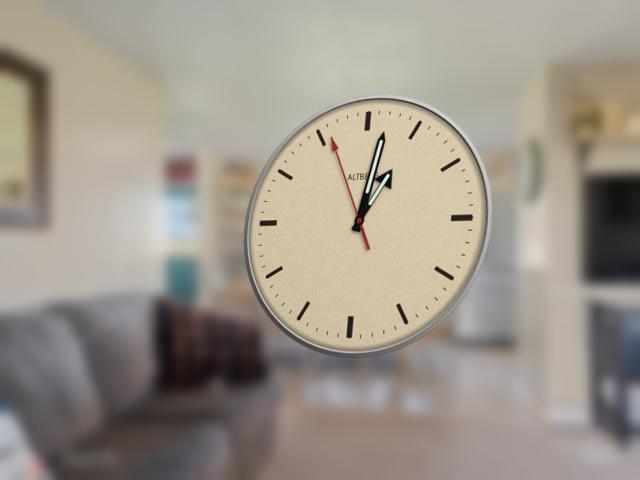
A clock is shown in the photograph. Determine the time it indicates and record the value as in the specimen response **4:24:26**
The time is **1:01:56**
